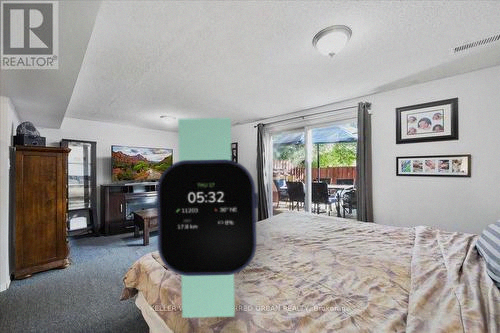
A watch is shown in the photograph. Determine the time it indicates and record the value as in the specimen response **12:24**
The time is **5:32**
